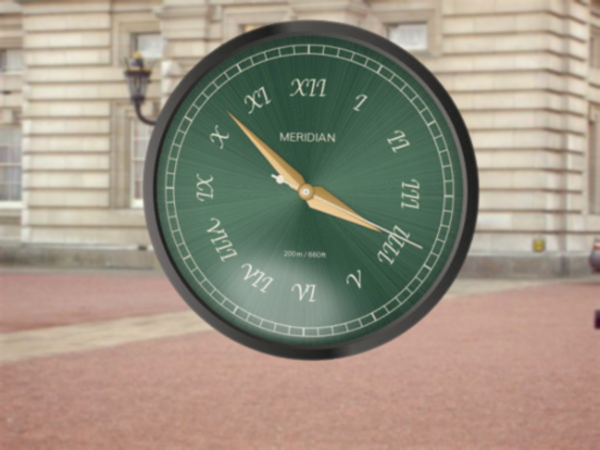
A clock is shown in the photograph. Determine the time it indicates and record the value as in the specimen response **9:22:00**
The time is **3:52:19**
